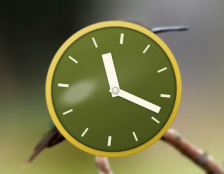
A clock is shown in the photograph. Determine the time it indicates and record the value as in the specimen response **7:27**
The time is **11:18**
